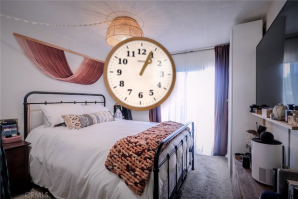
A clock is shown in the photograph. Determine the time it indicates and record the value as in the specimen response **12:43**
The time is **1:04**
